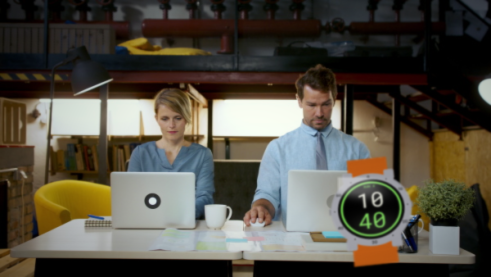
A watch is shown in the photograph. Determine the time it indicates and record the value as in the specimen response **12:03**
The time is **10:40**
